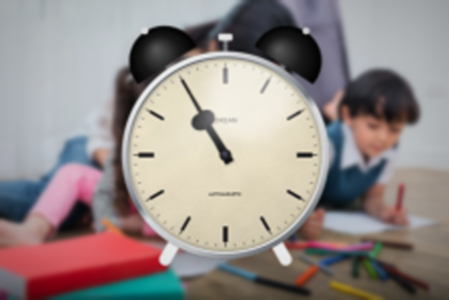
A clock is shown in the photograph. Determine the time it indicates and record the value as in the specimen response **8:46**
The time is **10:55**
